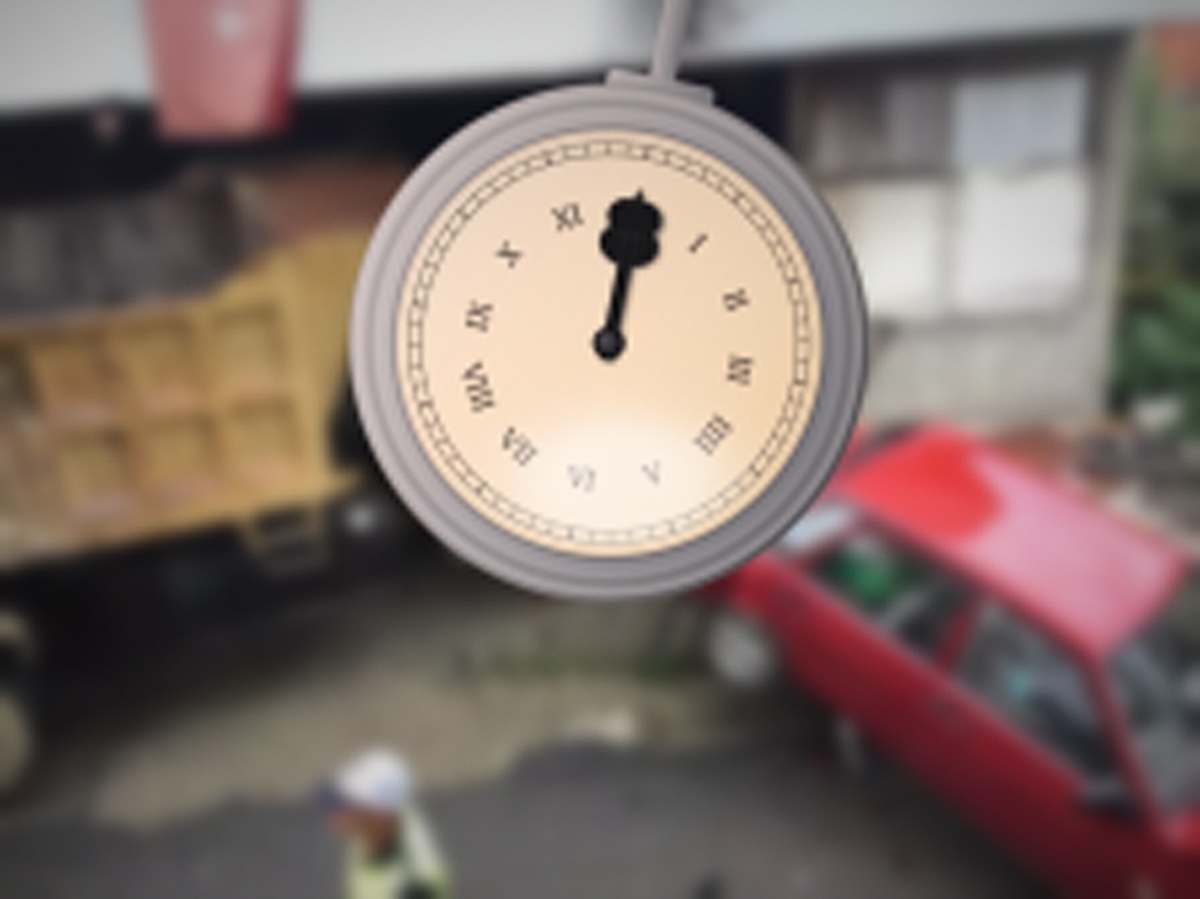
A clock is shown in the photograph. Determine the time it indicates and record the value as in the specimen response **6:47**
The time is **12:00**
